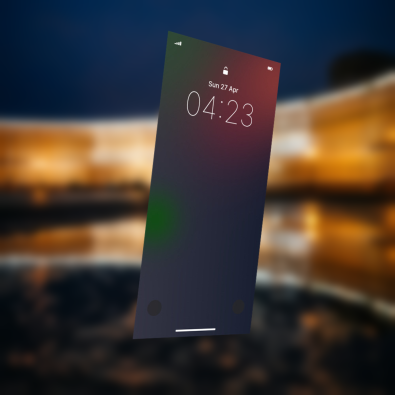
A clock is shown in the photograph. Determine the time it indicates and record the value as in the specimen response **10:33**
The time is **4:23**
